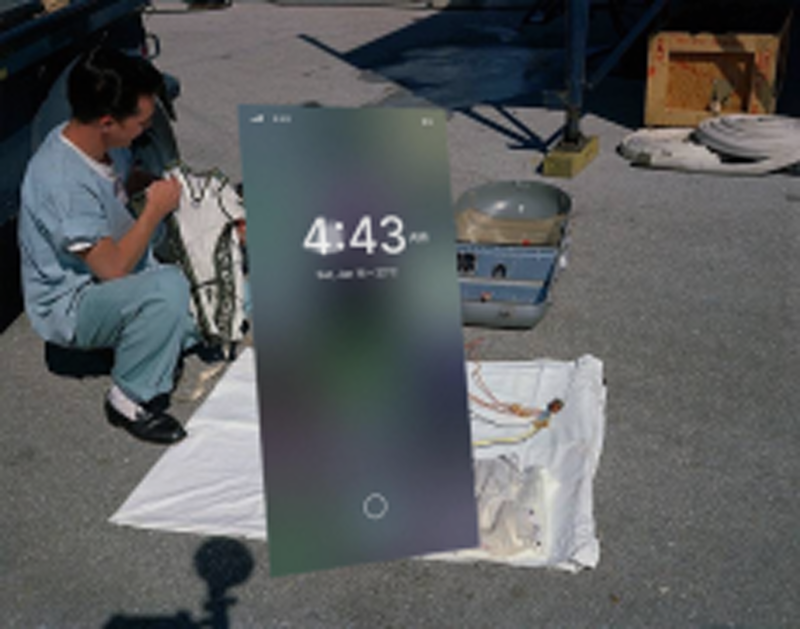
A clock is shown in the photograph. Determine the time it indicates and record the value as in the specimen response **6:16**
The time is **4:43**
